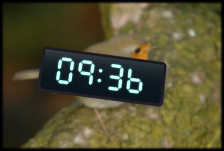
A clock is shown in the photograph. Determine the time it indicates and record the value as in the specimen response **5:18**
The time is **9:36**
